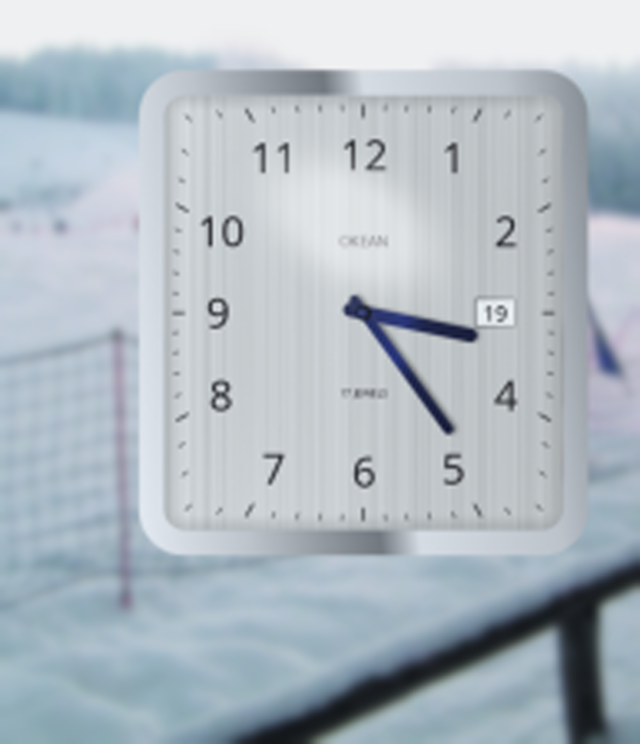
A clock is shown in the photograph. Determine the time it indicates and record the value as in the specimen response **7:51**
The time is **3:24**
